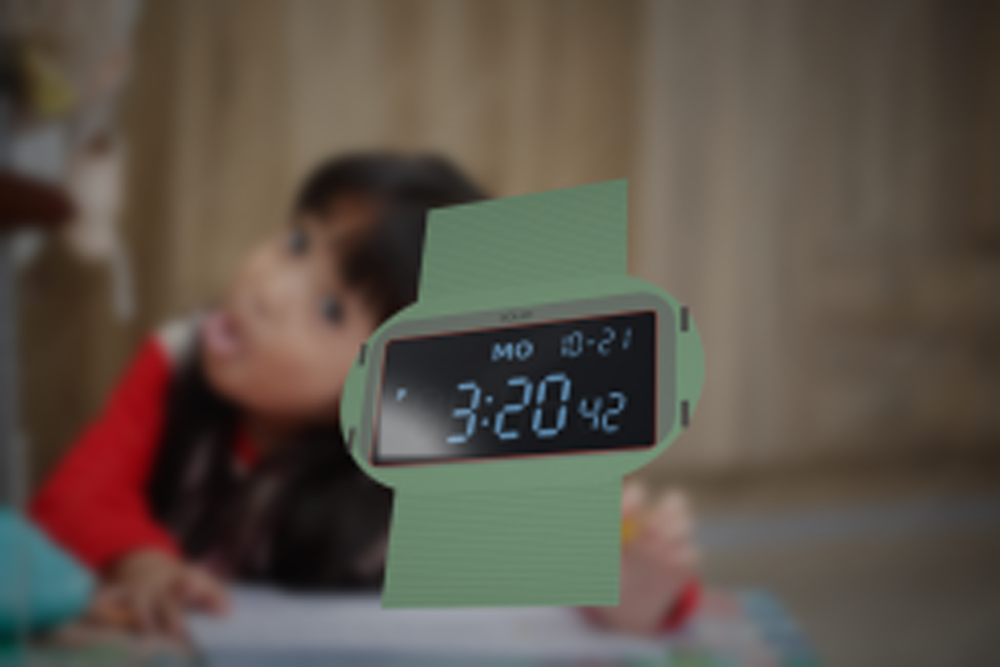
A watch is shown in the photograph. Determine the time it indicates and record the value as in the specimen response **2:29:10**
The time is **3:20:42**
